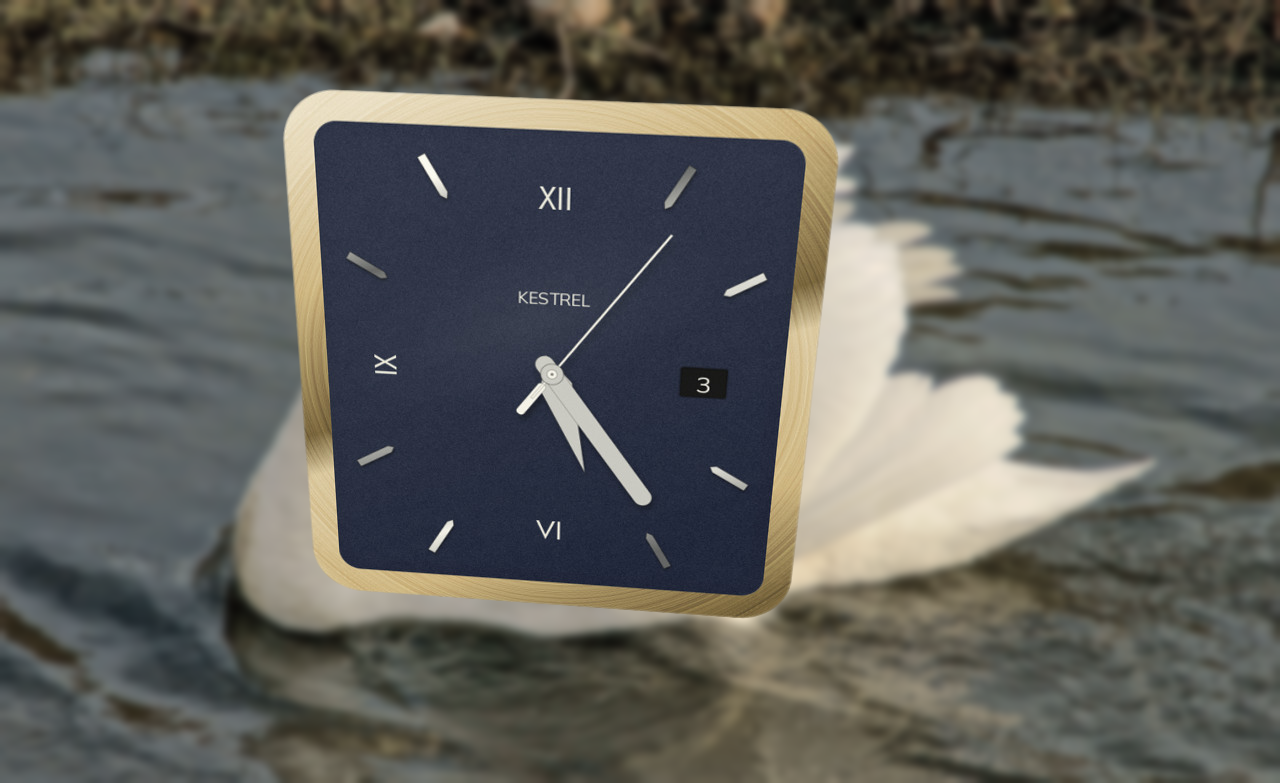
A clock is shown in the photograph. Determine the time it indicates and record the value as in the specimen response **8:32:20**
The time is **5:24:06**
